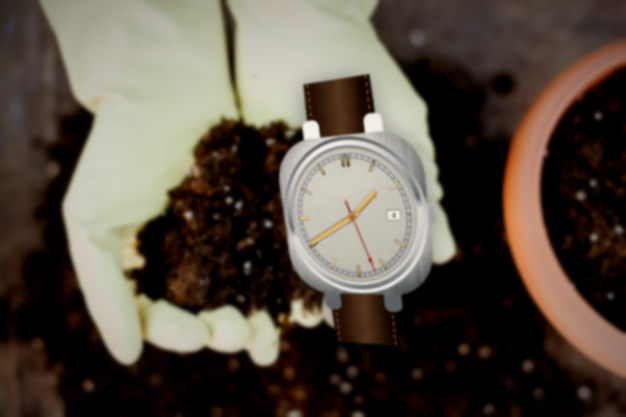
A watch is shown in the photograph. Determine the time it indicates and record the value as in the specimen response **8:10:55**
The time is **1:40:27**
